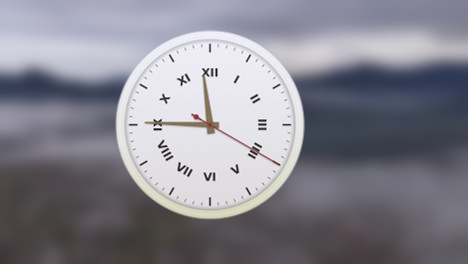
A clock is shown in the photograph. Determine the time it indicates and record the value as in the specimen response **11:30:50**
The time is **11:45:20**
